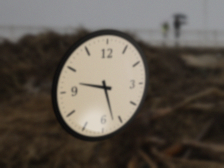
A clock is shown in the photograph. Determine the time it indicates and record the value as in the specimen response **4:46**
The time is **9:27**
